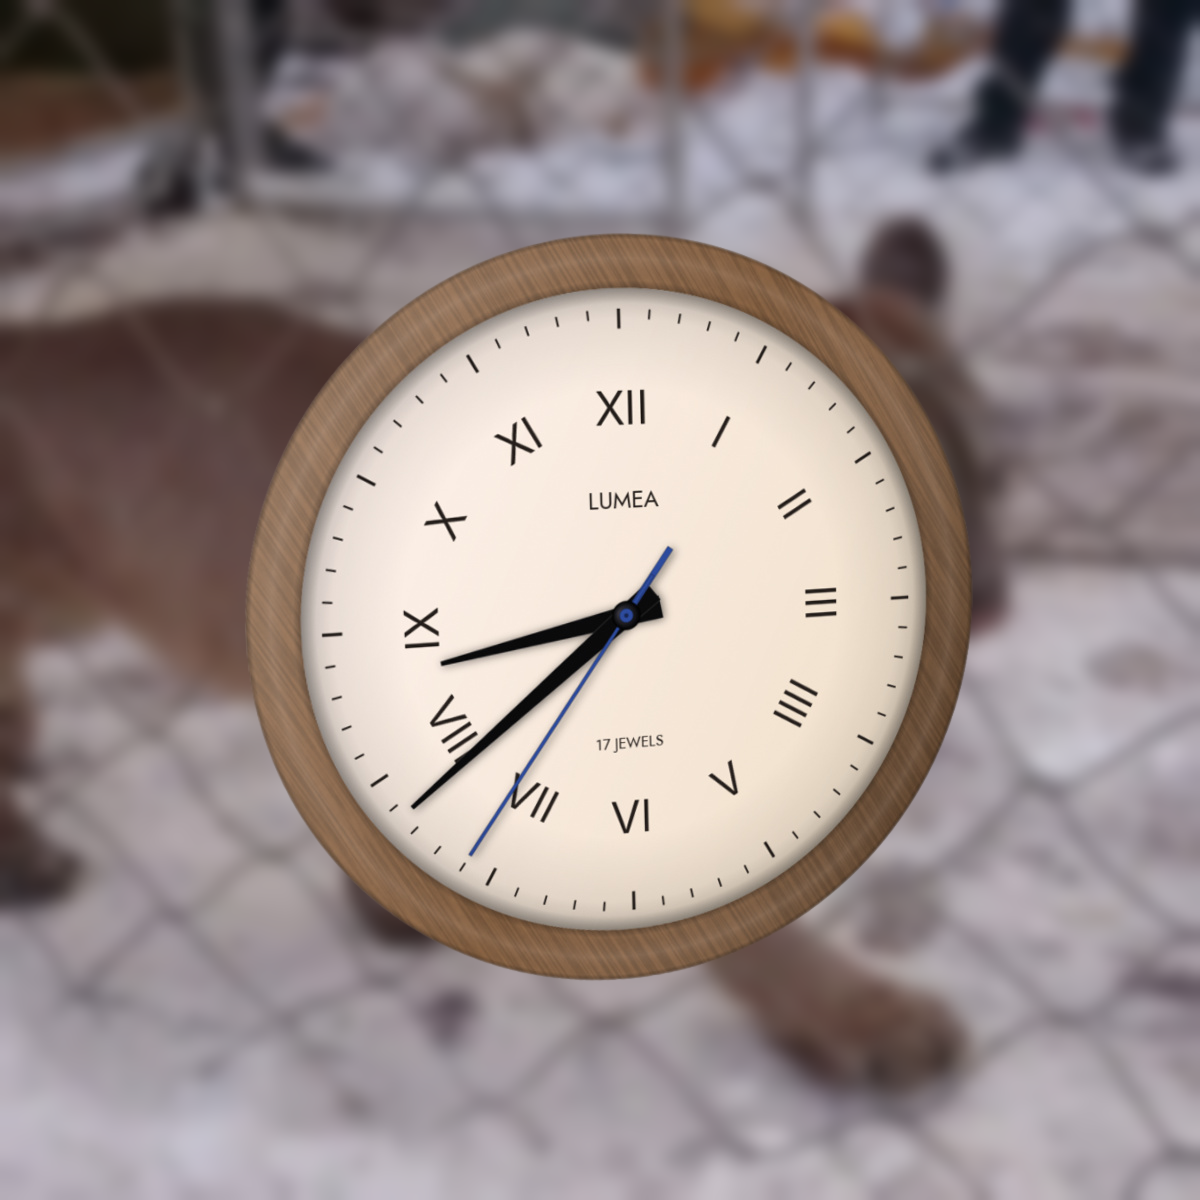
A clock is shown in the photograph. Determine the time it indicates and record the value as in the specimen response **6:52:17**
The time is **8:38:36**
